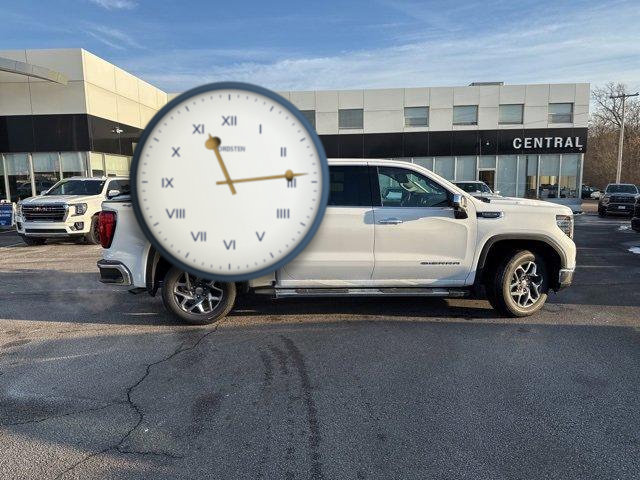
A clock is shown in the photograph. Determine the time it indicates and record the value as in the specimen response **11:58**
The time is **11:14**
